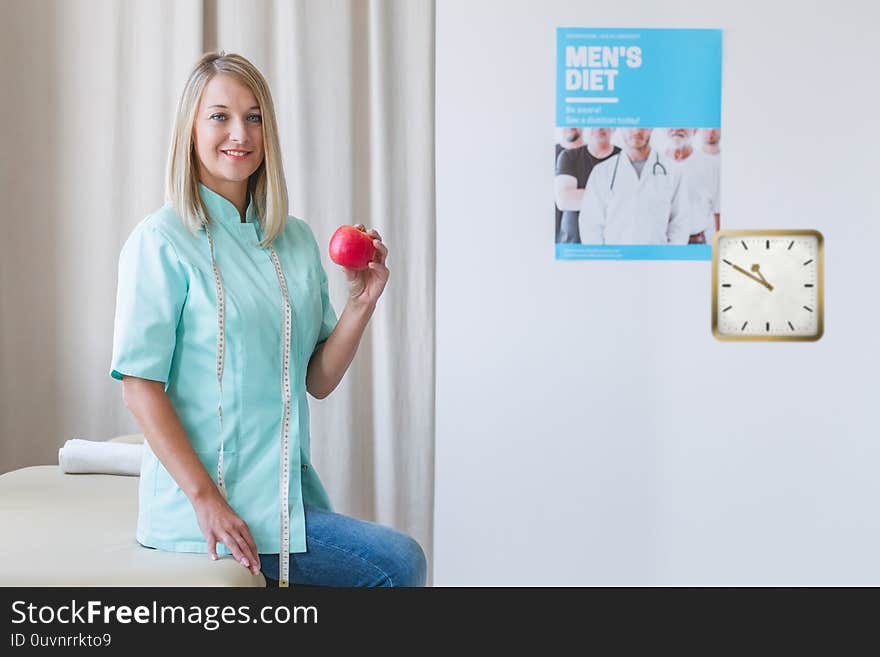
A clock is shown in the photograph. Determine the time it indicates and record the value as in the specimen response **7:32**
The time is **10:50**
